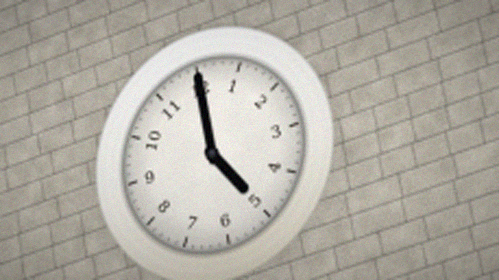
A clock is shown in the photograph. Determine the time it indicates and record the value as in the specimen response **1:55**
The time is **5:00**
